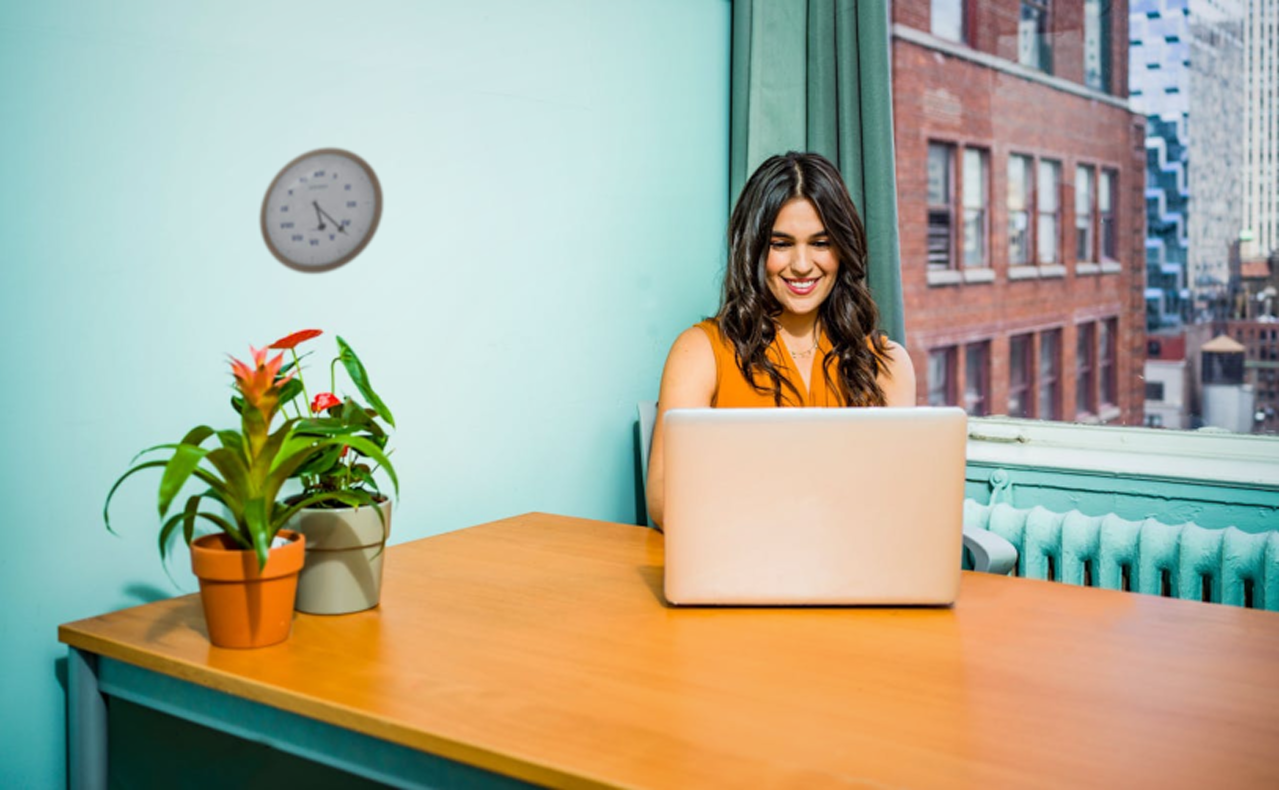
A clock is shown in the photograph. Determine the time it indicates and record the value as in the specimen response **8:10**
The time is **5:22**
